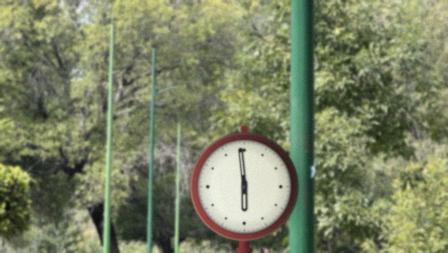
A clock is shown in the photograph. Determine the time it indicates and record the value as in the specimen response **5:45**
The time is **5:59**
